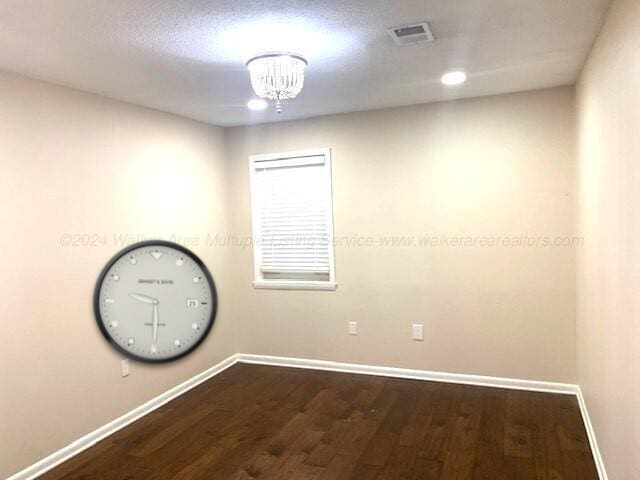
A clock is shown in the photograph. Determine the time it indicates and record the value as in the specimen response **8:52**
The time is **9:30**
